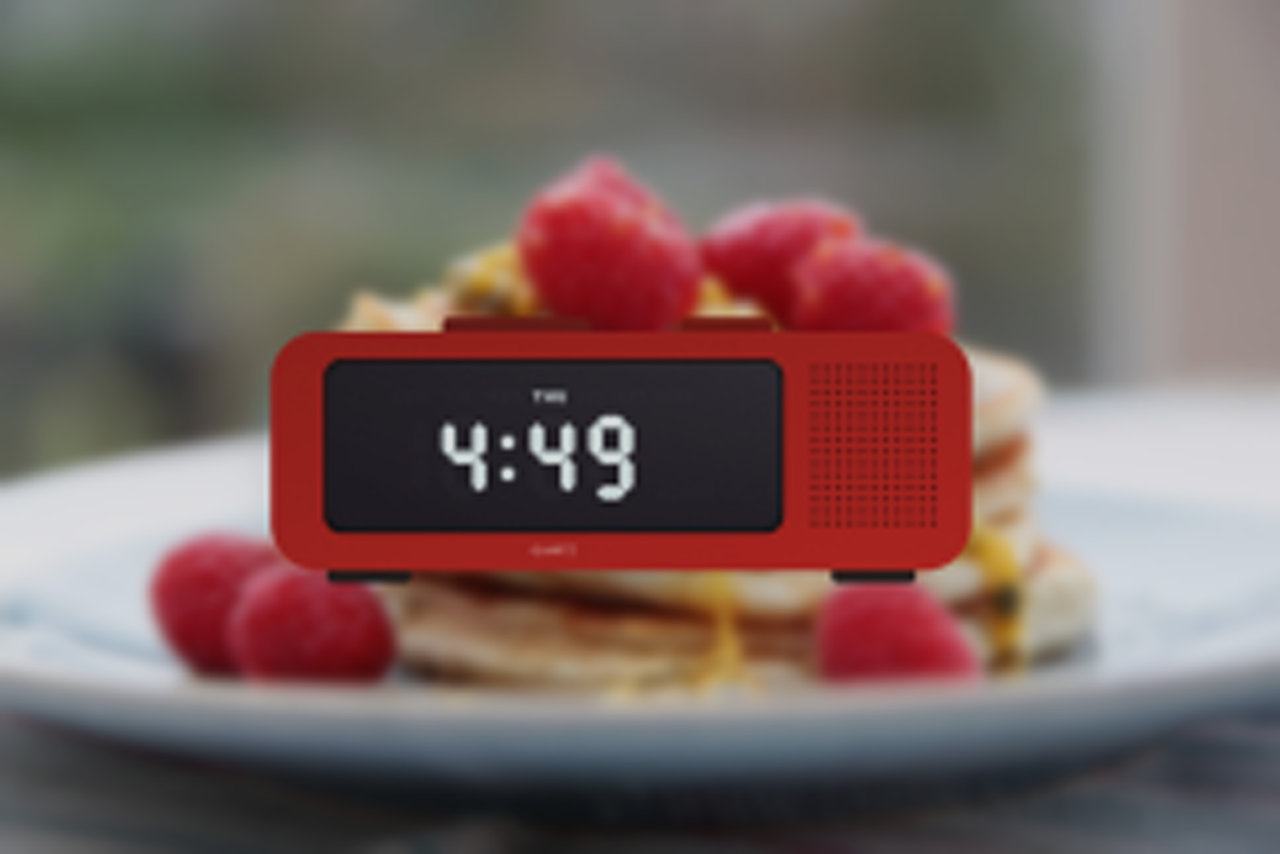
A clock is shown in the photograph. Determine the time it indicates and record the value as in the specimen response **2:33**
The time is **4:49**
